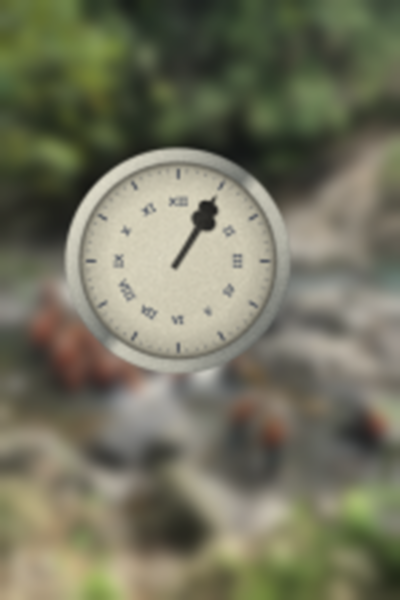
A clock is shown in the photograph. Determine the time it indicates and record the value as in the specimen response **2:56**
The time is **1:05**
